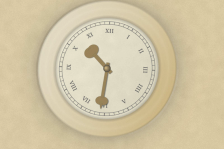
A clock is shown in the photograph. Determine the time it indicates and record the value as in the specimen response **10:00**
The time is **10:31**
